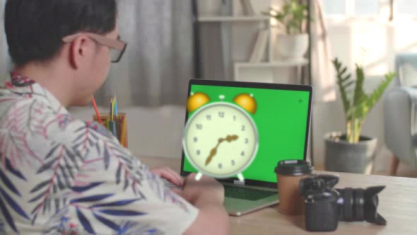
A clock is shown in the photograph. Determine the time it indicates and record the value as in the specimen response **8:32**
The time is **2:35**
